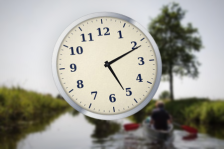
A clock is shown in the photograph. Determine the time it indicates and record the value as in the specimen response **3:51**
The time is **5:11**
